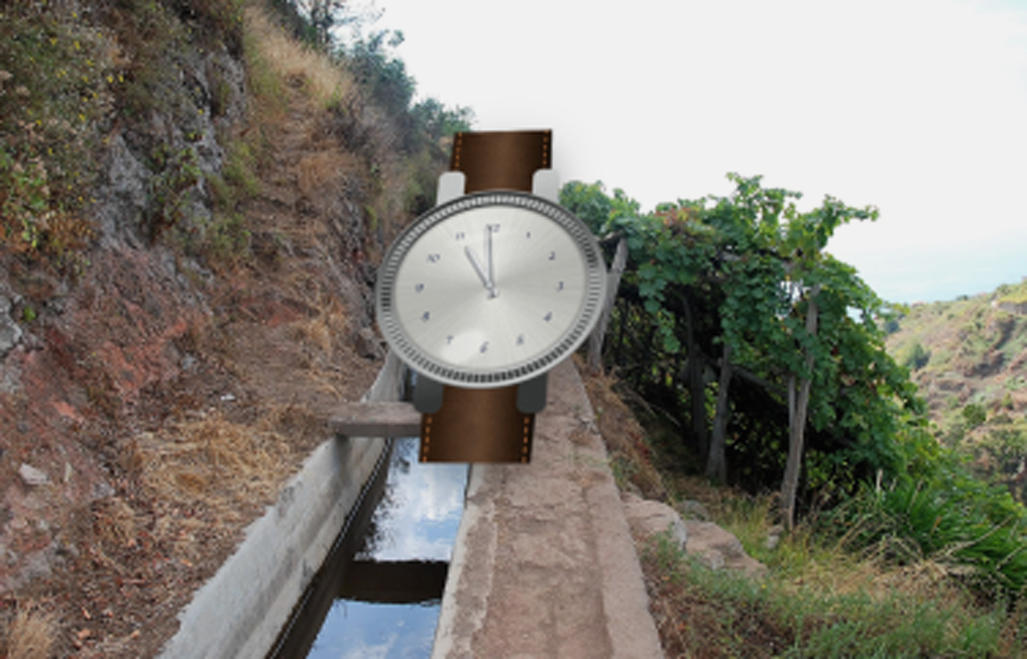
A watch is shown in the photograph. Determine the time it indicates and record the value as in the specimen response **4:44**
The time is **10:59**
